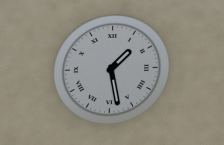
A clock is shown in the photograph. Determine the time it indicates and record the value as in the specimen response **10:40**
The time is **1:28**
